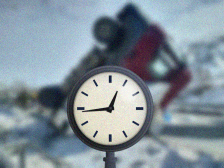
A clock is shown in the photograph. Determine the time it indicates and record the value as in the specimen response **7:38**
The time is **12:44**
